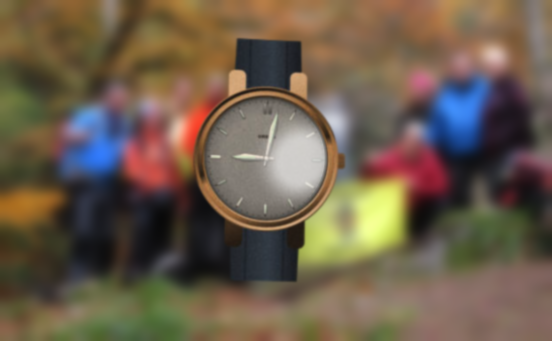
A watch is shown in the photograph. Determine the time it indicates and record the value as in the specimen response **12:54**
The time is **9:02**
